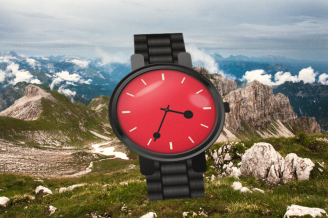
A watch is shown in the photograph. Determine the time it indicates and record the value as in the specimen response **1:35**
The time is **3:34**
